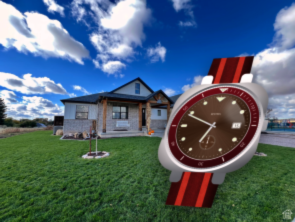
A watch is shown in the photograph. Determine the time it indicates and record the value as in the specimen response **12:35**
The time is **6:49**
